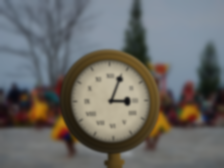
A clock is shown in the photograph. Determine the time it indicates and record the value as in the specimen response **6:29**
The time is **3:04**
